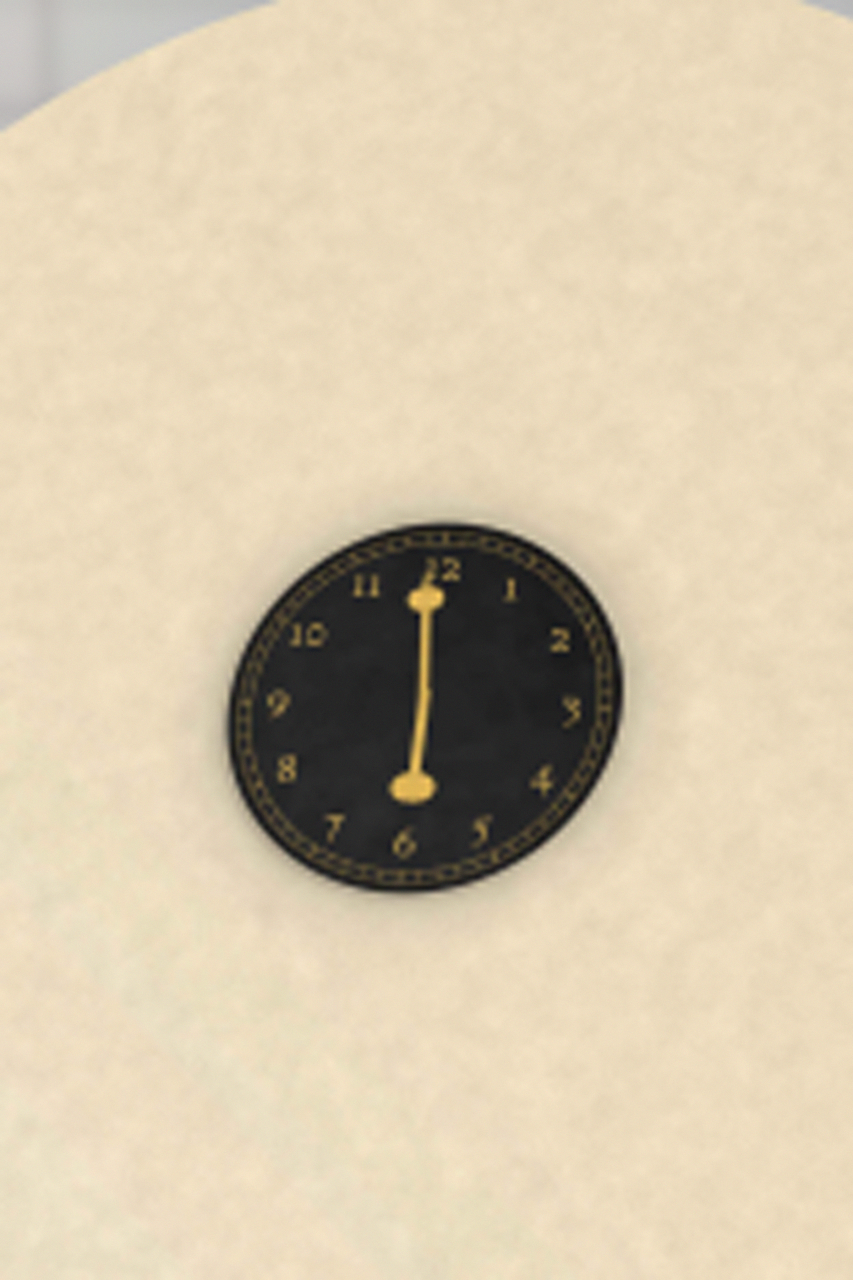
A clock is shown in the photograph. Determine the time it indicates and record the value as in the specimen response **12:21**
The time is **5:59**
